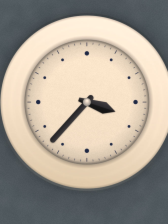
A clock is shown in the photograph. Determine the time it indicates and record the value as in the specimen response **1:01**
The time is **3:37**
